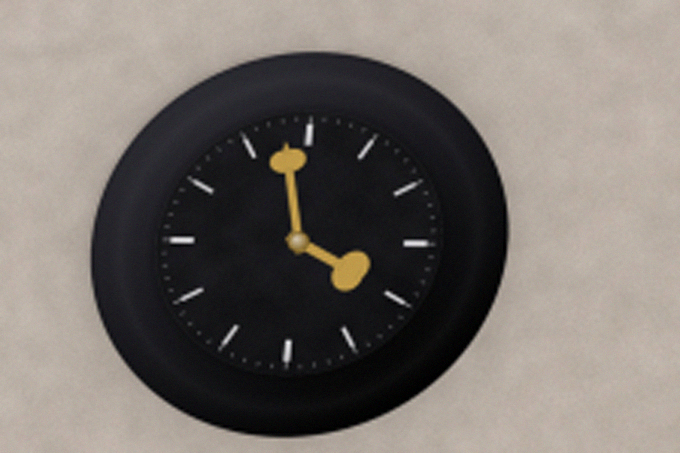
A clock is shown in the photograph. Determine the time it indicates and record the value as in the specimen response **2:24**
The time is **3:58**
